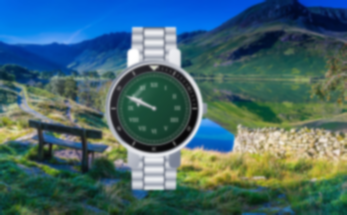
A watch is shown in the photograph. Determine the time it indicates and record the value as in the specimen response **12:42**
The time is **9:49**
